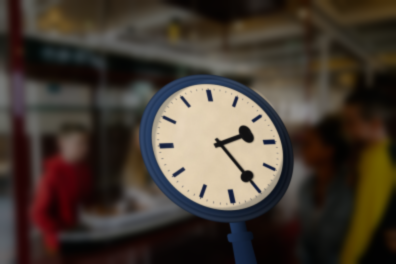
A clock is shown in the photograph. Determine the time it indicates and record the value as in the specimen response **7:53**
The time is **2:25**
